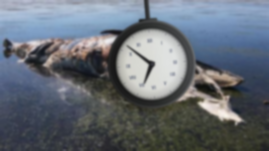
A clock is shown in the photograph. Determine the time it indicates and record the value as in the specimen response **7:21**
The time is **6:52**
